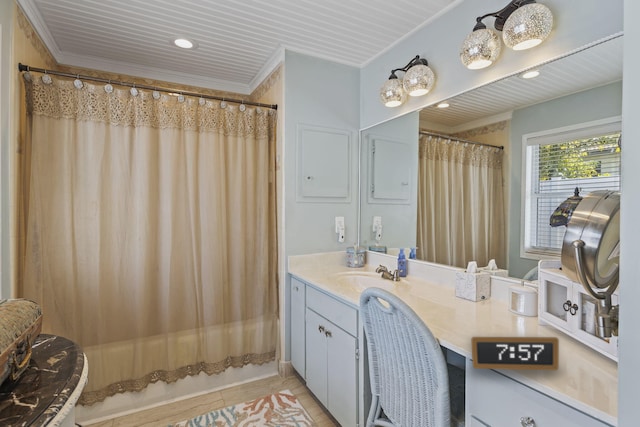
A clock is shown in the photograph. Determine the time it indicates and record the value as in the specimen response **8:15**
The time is **7:57**
